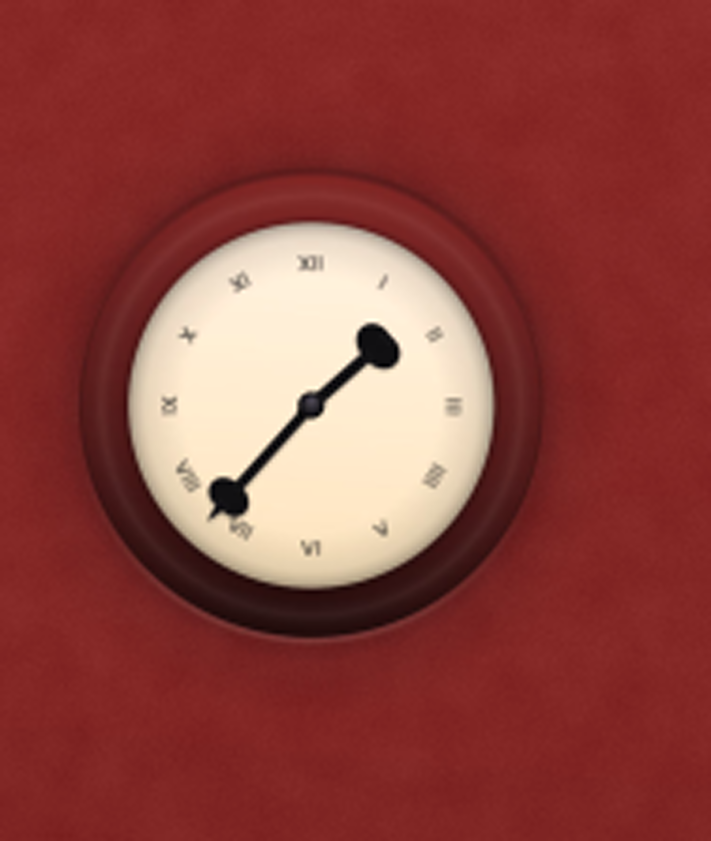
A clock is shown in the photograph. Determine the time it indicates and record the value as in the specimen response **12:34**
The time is **1:37**
